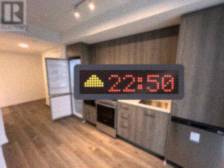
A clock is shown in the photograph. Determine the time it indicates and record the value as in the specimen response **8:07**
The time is **22:50**
